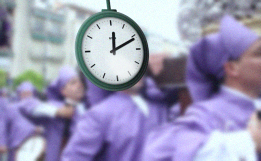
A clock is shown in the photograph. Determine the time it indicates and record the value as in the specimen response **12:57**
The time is **12:11**
